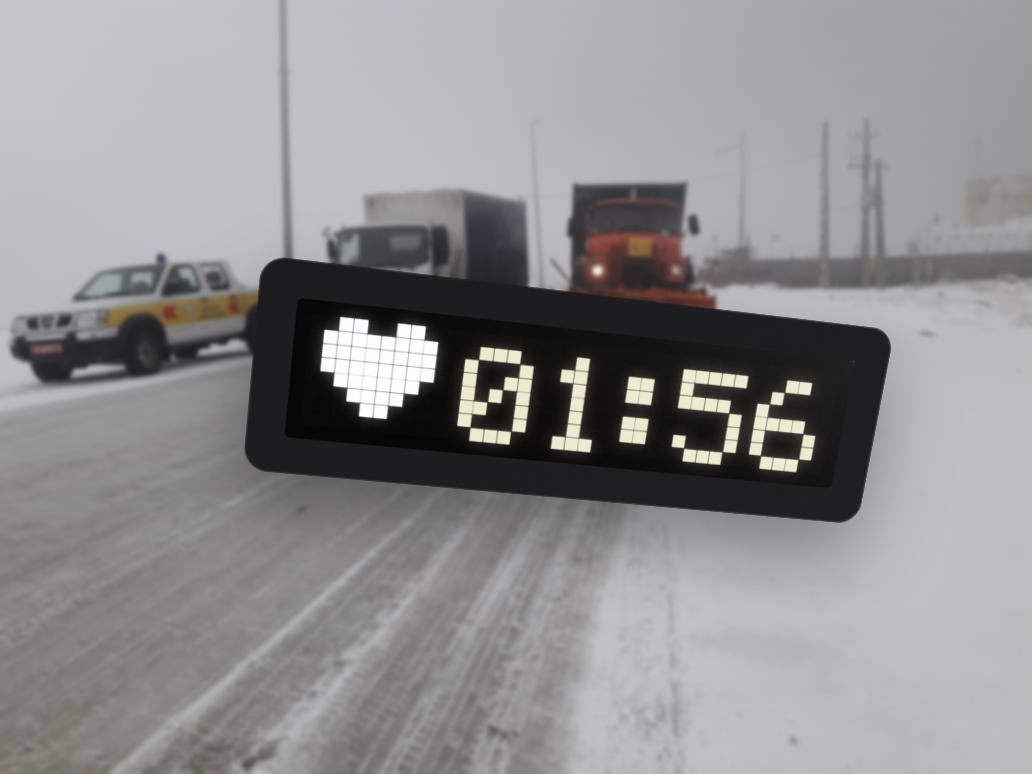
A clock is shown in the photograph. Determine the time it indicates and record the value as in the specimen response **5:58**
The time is **1:56**
